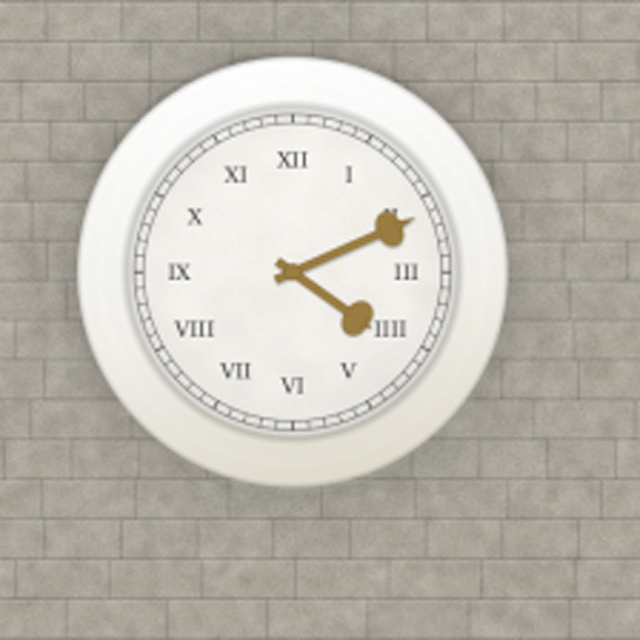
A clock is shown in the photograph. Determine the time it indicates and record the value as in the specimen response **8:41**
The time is **4:11**
